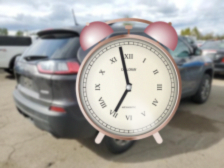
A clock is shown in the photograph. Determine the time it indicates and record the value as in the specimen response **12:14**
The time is **6:58**
